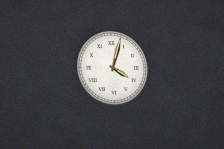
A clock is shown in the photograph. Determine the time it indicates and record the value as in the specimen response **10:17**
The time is **4:03**
